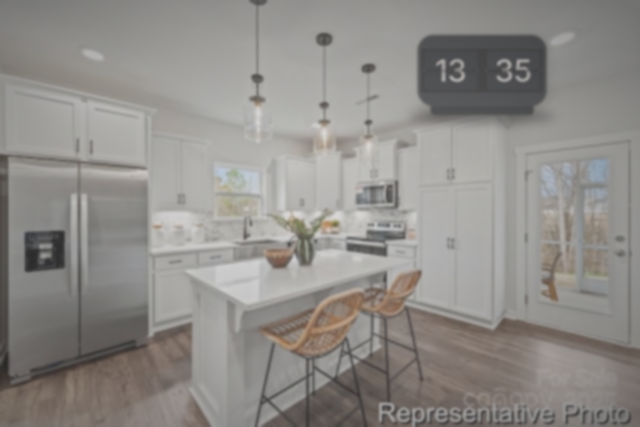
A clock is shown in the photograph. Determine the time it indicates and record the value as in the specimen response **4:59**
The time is **13:35**
